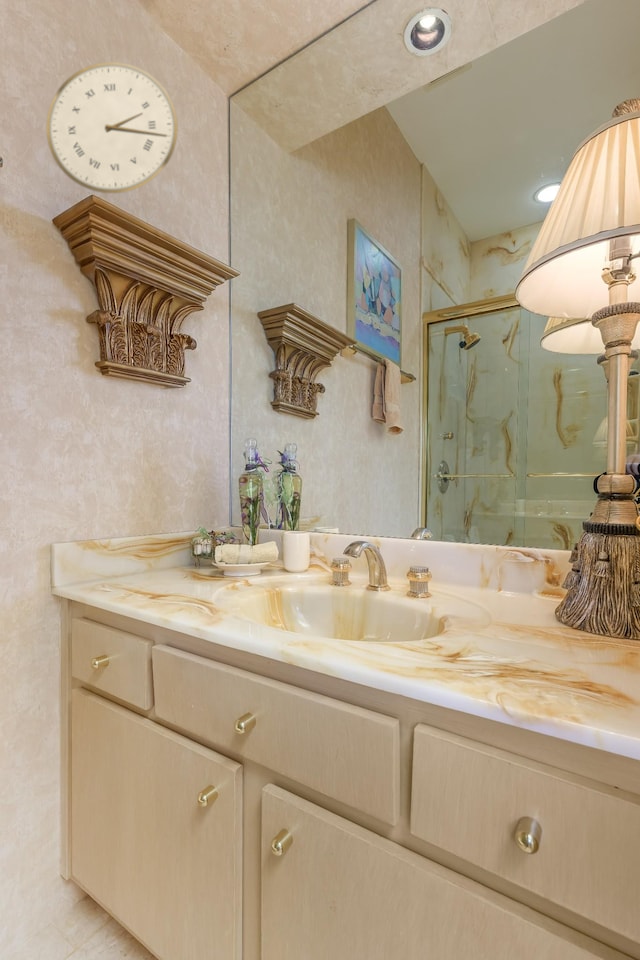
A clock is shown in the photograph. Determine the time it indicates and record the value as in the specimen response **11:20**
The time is **2:17**
